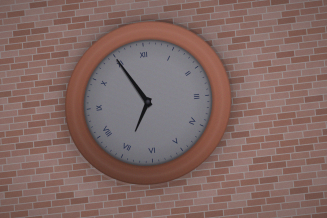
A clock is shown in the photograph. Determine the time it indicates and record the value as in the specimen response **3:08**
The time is **6:55**
